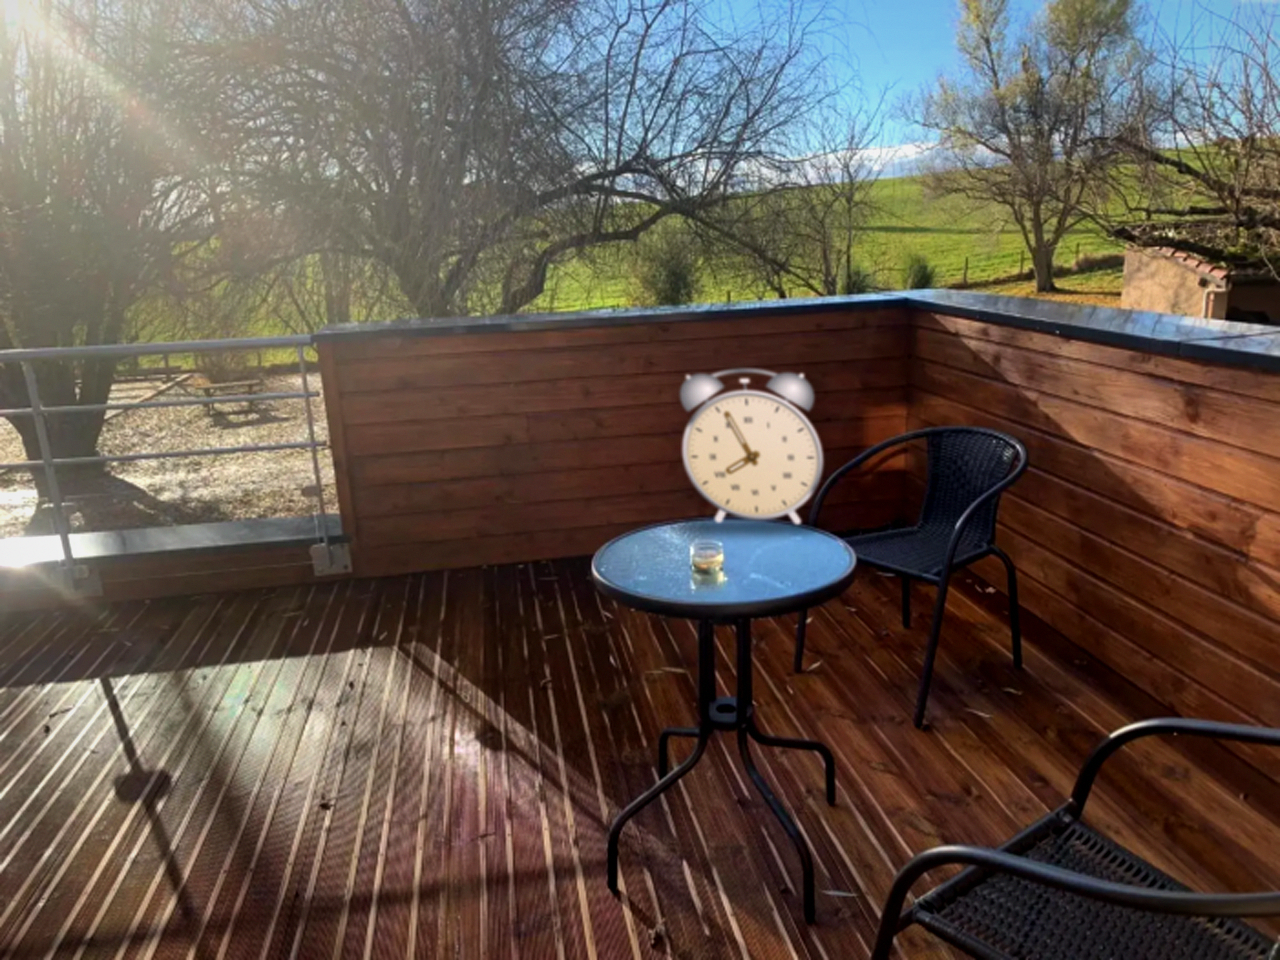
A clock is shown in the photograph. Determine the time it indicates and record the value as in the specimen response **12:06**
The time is **7:56**
